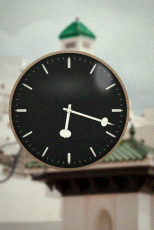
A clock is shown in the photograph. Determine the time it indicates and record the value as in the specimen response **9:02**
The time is **6:18**
